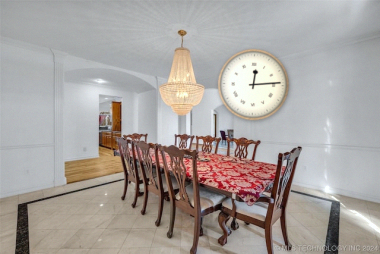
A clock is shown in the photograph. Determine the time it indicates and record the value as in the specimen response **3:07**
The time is **12:14**
